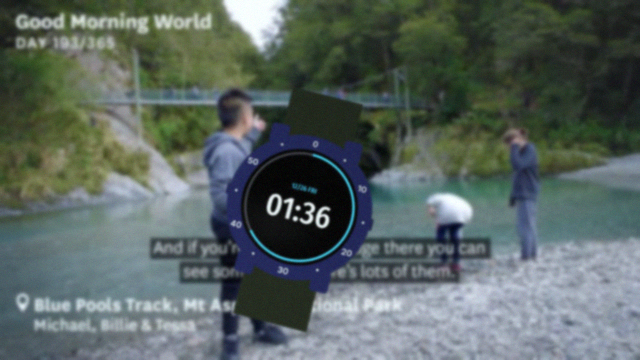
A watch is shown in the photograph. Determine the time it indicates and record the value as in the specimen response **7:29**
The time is **1:36**
